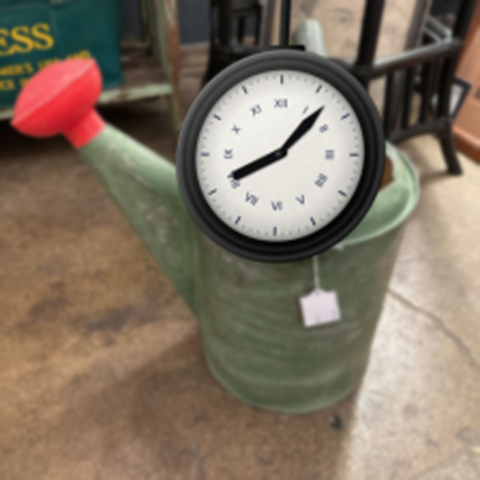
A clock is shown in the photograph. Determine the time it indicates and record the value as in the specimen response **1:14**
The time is **8:07**
